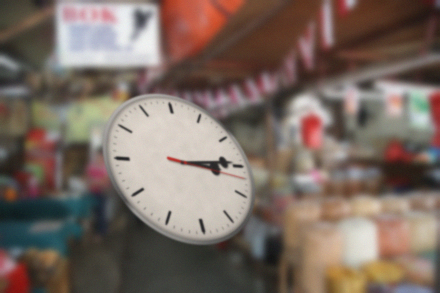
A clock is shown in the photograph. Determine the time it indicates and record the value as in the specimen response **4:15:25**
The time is **3:14:17**
